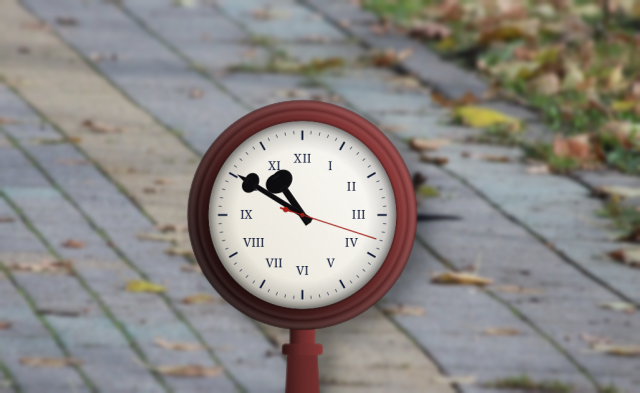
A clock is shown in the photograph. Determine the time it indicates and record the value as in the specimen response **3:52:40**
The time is **10:50:18**
